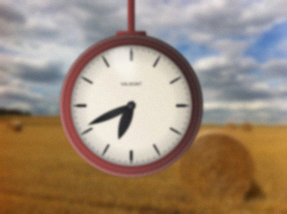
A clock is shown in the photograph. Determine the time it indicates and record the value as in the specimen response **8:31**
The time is **6:41**
